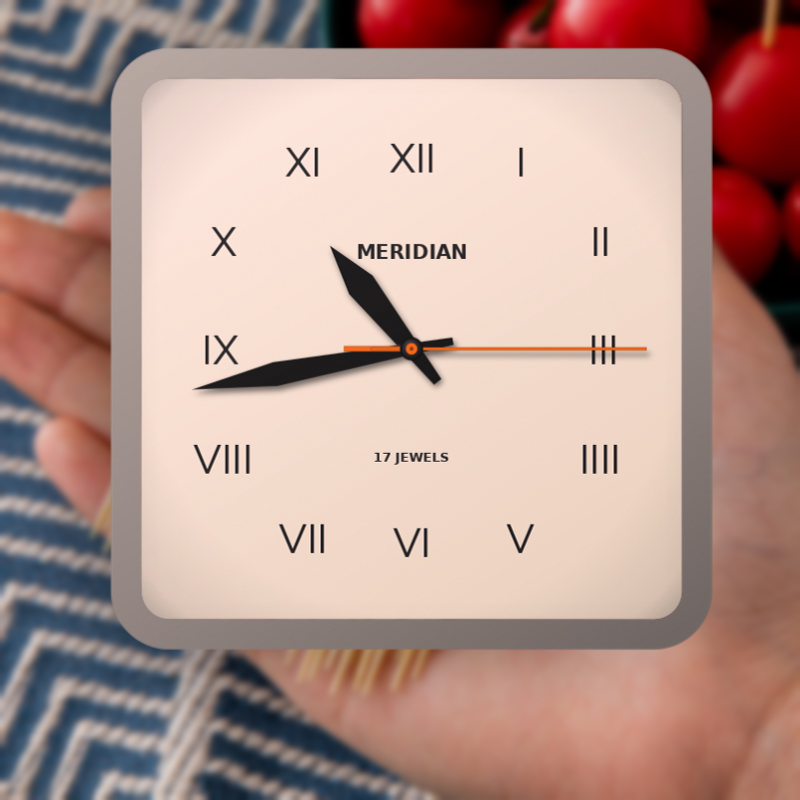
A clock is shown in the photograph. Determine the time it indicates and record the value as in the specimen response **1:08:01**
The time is **10:43:15**
